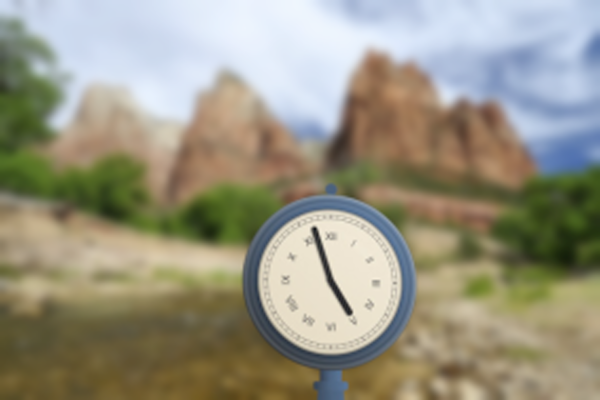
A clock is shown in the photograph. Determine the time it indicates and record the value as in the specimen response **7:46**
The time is **4:57**
